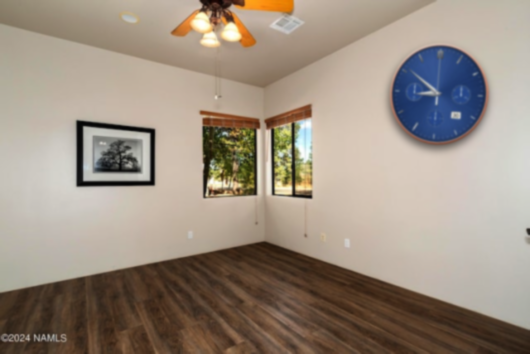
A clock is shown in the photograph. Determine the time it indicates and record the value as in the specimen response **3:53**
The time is **8:51**
